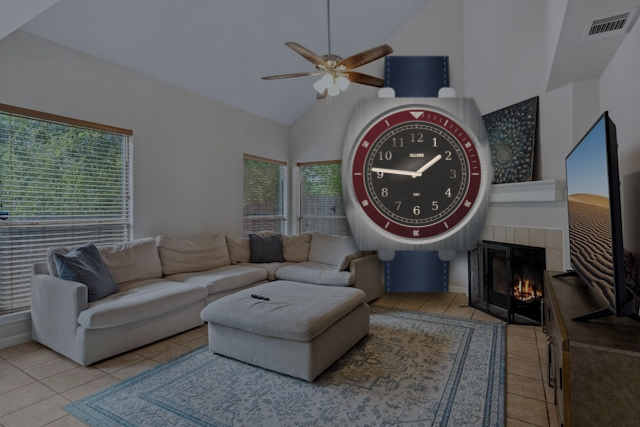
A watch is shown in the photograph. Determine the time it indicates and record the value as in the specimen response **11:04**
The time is **1:46**
